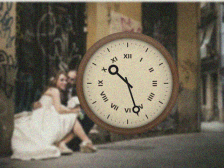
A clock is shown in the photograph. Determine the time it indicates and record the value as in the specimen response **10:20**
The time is **10:27**
